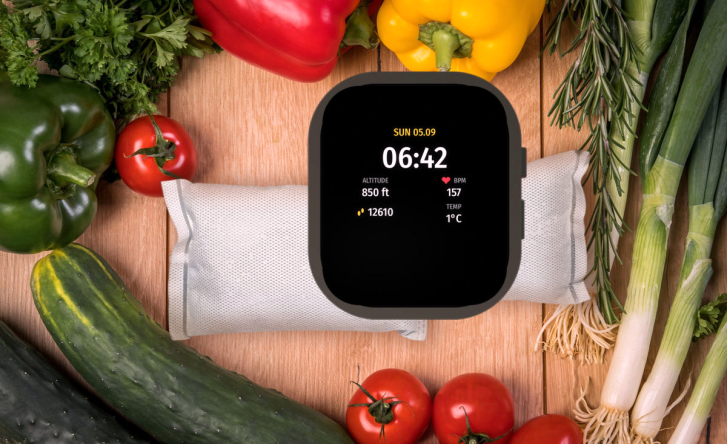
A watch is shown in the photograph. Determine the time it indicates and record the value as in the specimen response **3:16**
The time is **6:42**
